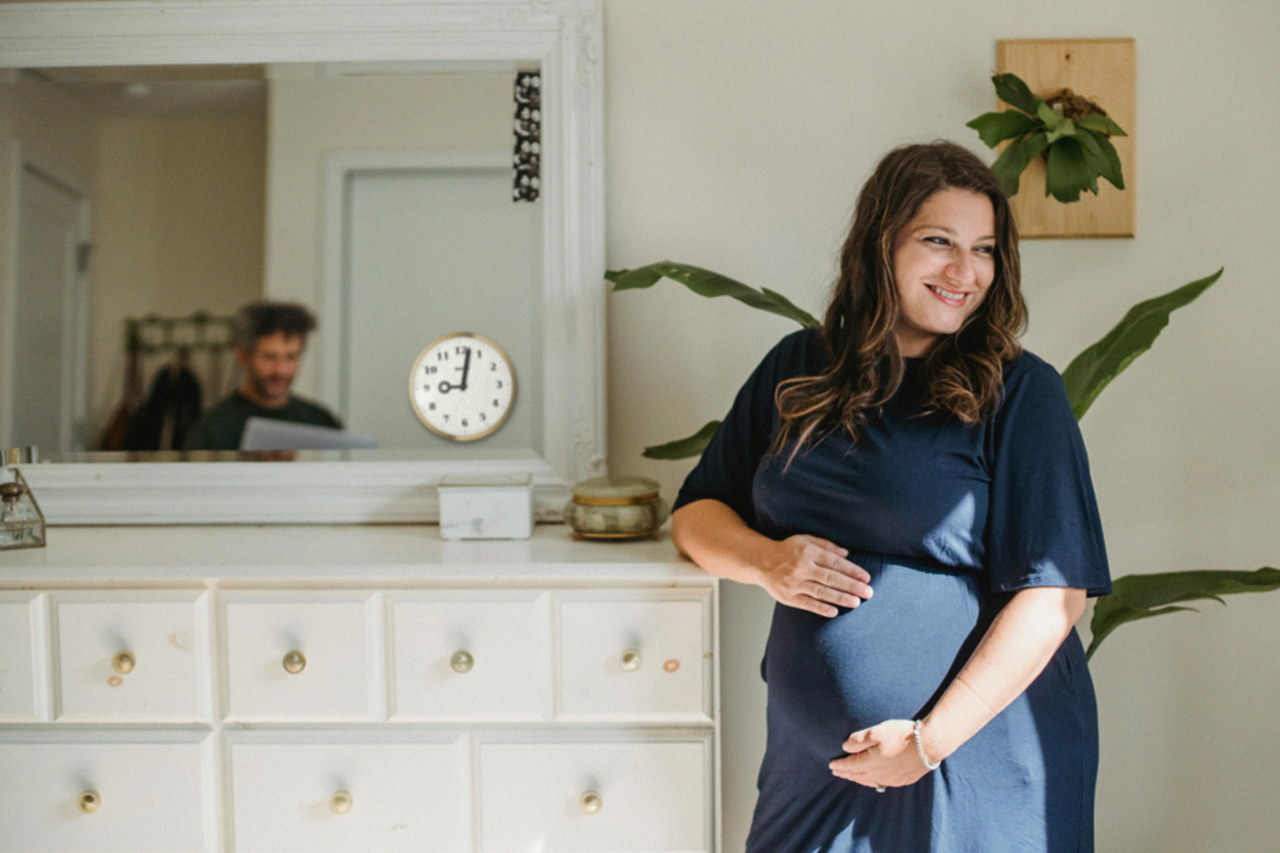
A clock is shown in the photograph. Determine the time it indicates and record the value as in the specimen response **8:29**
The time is **9:02**
